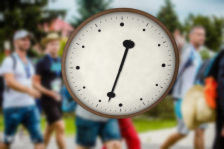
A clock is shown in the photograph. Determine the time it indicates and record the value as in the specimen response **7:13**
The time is **12:33**
